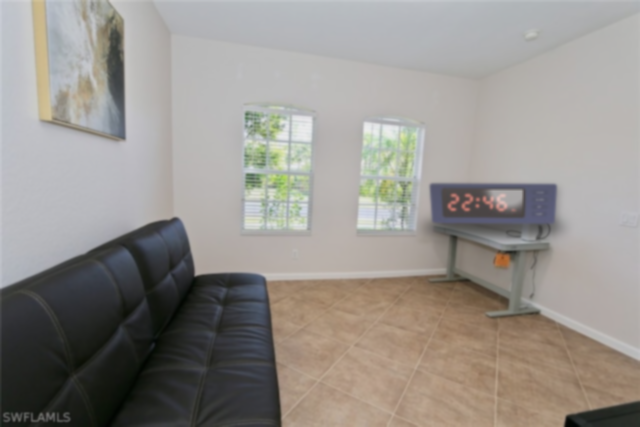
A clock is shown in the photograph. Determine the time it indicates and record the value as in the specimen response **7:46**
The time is **22:46**
